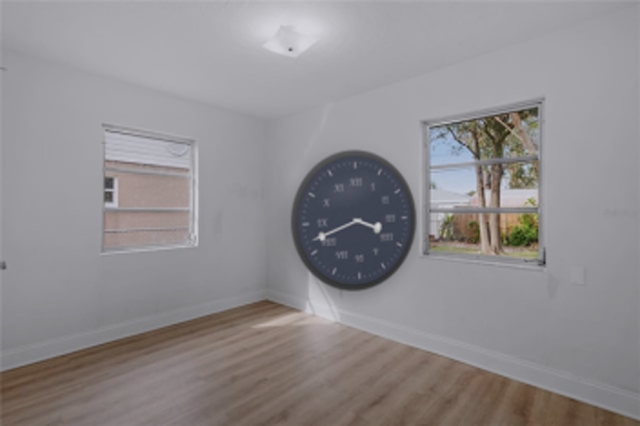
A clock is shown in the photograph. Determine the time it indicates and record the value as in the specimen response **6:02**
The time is **3:42**
